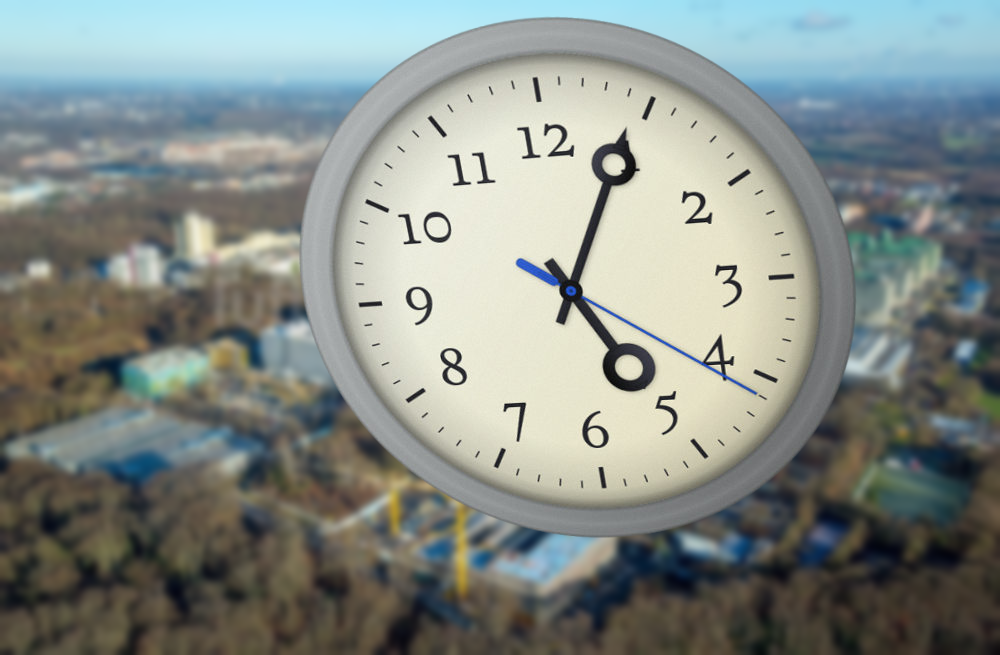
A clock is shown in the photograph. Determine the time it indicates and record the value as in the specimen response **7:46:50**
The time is **5:04:21**
